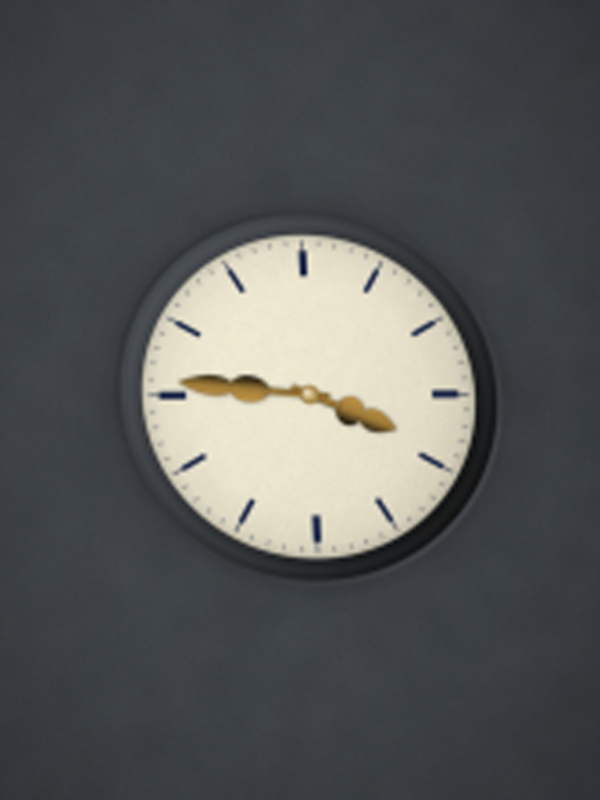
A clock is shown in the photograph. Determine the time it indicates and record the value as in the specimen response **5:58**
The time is **3:46**
